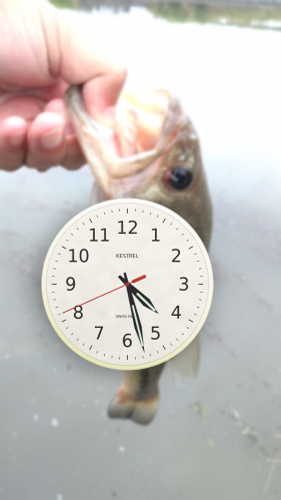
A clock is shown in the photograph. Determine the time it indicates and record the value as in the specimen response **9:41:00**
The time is **4:27:41**
